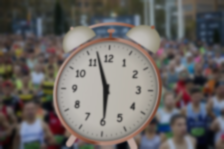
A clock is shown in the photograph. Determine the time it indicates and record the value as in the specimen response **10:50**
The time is **5:57**
